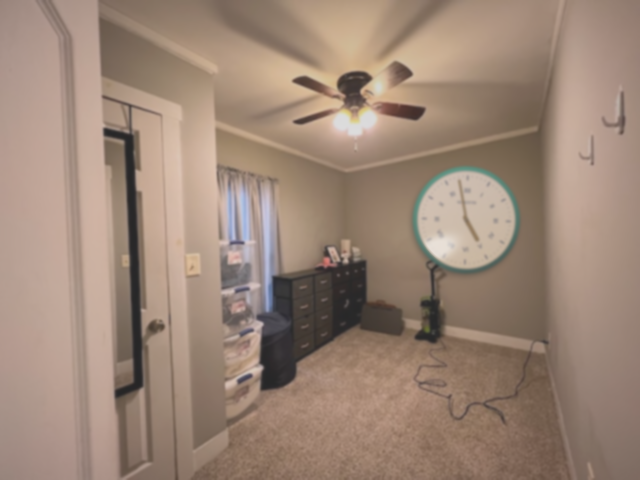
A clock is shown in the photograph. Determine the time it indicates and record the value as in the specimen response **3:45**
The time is **4:58**
